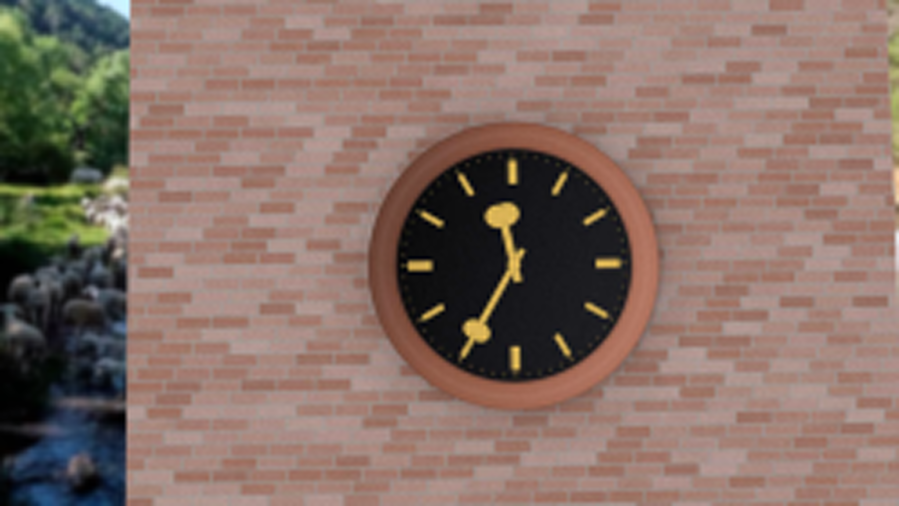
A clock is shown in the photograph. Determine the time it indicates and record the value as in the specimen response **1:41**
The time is **11:35**
